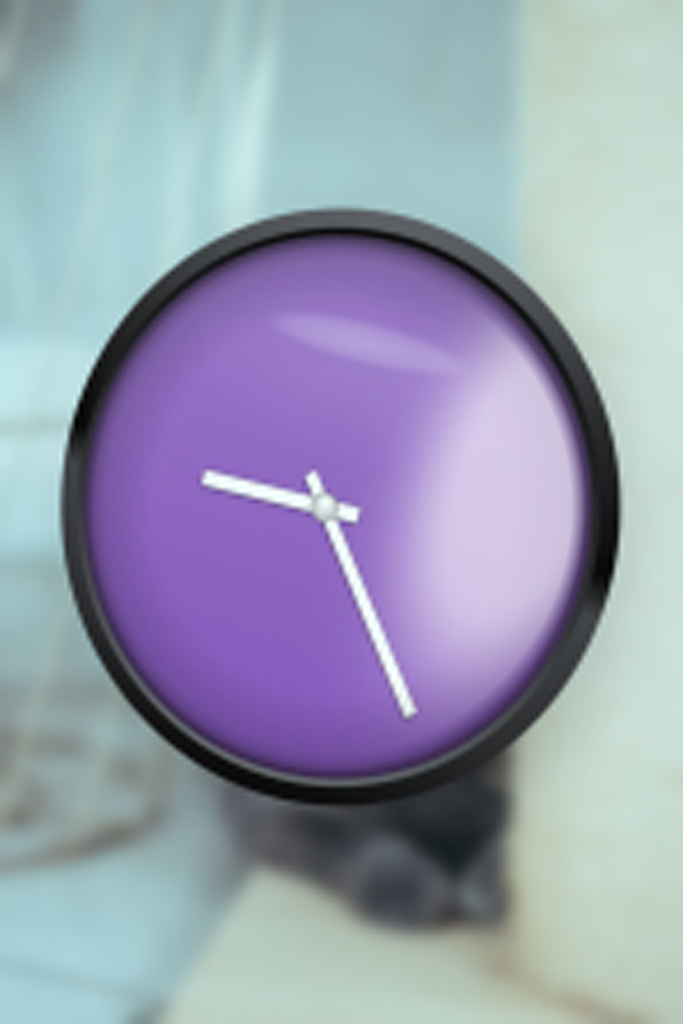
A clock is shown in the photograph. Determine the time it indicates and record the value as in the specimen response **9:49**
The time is **9:26**
